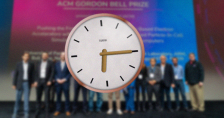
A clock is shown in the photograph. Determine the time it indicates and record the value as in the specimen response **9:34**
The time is **6:15**
